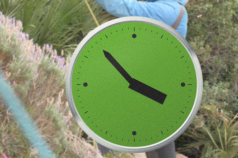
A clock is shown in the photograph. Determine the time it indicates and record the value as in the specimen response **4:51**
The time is **3:53**
